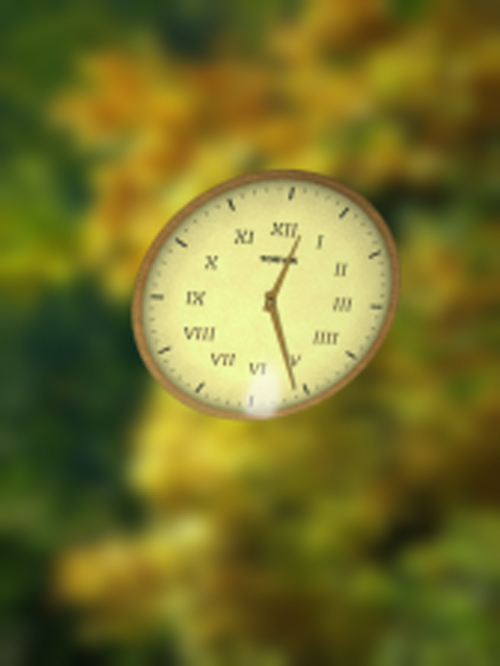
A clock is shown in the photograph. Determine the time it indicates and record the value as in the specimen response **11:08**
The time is **12:26**
